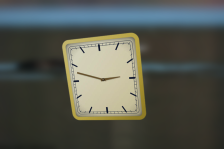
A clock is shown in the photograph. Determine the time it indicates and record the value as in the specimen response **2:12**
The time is **2:48**
